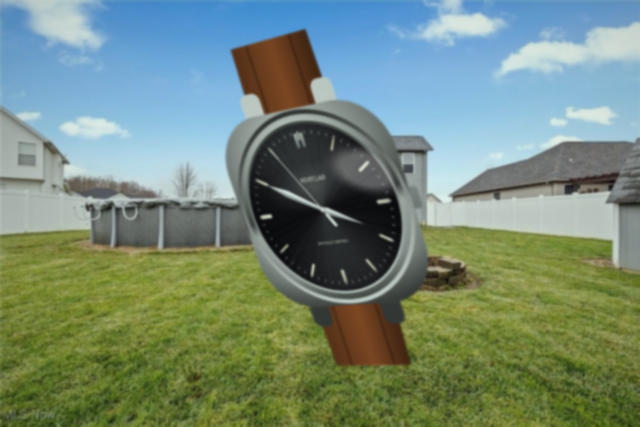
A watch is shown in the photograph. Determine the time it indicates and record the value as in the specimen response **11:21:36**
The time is **3:49:55**
